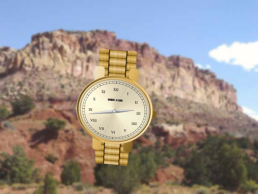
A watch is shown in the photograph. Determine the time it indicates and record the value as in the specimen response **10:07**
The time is **2:43**
